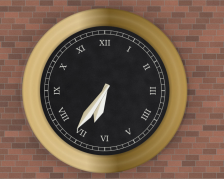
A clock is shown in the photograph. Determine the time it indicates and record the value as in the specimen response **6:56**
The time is **6:36**
